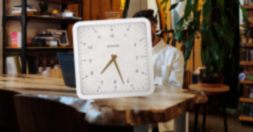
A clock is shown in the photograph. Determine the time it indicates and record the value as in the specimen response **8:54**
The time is **7:27**
